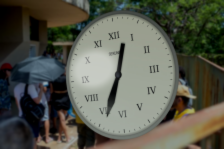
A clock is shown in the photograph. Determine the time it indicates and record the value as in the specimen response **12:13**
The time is **12:34**
